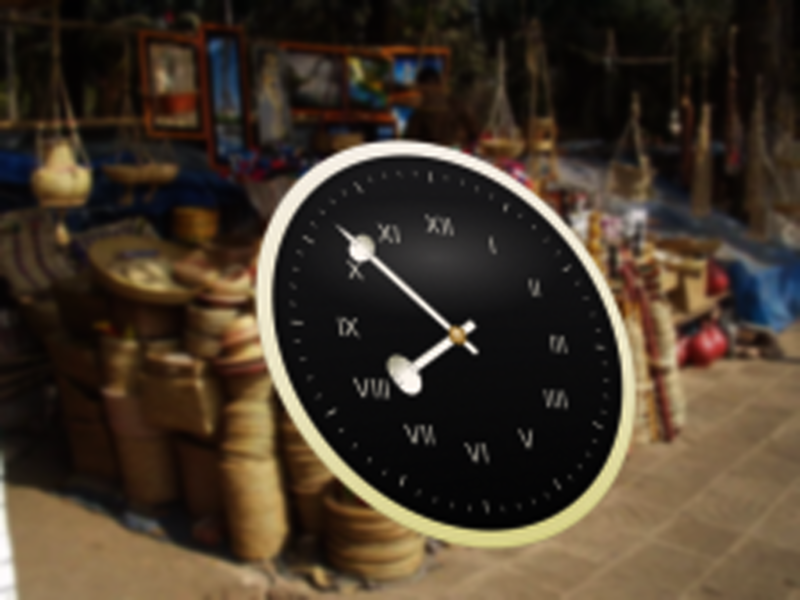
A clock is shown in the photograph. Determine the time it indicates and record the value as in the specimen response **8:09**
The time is **7:52**
